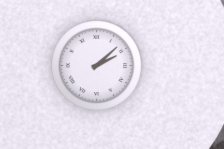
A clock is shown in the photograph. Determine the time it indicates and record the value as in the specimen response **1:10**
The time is **2:08**
